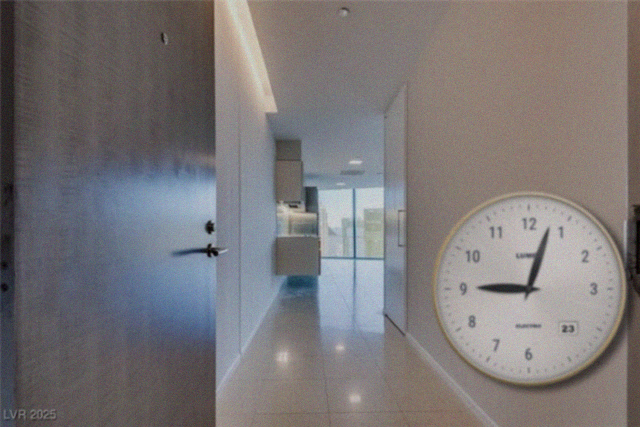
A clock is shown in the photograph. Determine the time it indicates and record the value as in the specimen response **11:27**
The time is **9:03**
